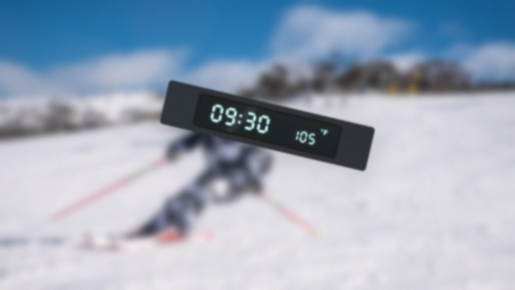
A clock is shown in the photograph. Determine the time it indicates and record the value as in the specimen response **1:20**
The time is **9:30**
